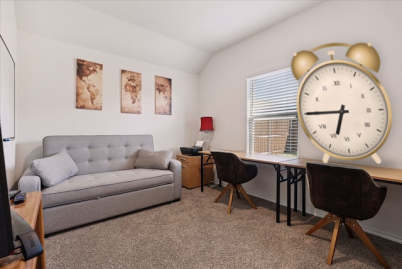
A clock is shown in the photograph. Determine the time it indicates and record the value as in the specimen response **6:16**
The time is **6:45**
